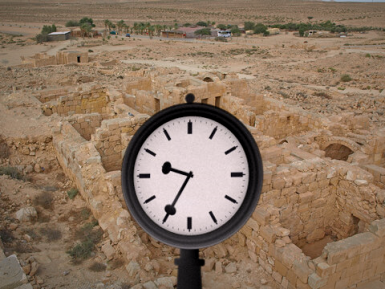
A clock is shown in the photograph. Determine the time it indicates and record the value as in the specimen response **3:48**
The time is **9:35**
